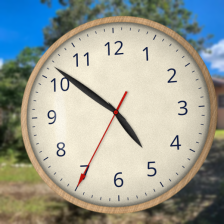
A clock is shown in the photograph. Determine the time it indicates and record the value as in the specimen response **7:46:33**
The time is **4:51:35**
